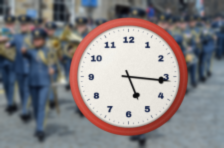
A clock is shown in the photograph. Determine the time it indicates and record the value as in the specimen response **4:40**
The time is **5:16**
